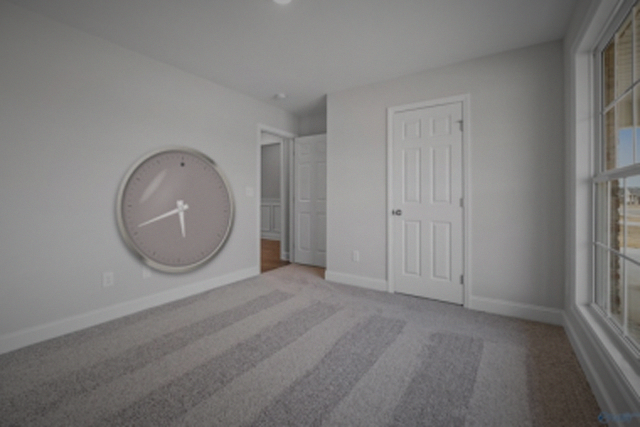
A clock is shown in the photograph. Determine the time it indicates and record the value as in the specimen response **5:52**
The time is **5:41**
